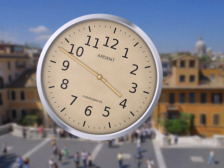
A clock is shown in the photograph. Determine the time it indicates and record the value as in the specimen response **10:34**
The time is **3:48**
